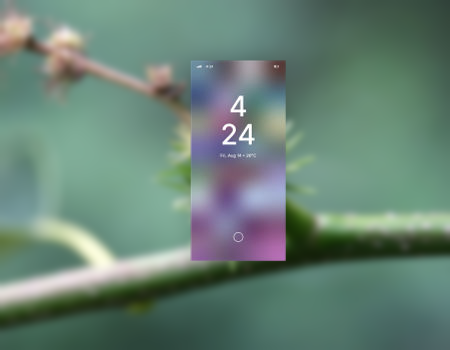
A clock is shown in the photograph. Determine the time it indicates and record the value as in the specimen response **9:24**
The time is **4:24**
